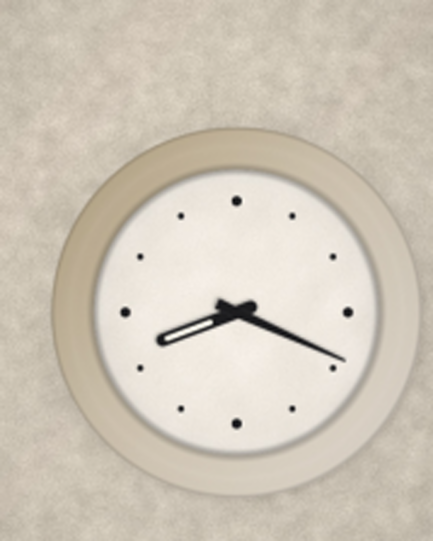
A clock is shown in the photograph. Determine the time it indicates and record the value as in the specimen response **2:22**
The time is **8:19**
